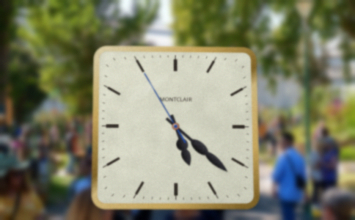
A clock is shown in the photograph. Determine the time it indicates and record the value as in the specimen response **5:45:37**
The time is **5:21:55**
